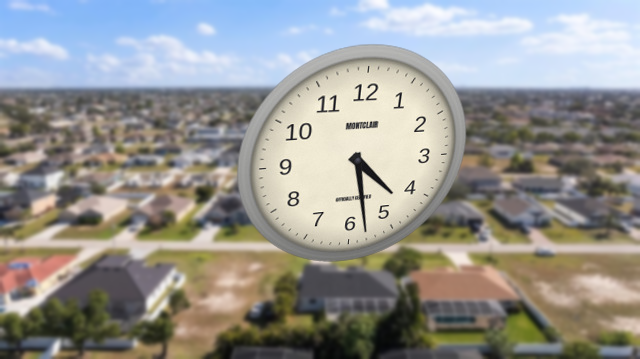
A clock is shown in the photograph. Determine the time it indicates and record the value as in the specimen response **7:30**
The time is **4:28**
